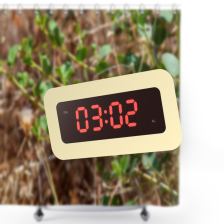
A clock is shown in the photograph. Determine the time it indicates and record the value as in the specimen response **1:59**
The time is **3:02**
